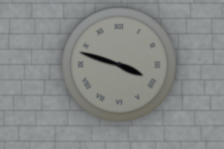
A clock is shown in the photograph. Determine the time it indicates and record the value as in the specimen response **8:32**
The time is **3:48**
